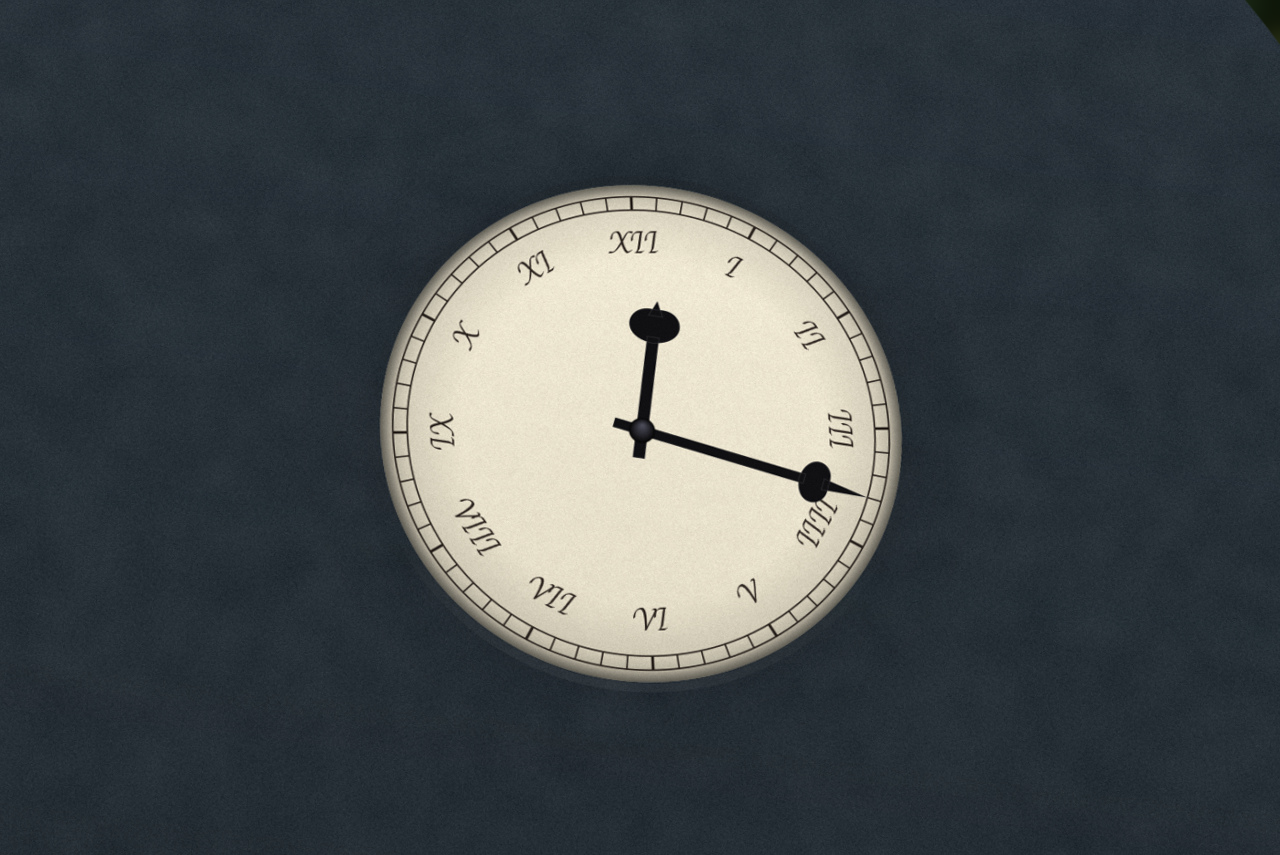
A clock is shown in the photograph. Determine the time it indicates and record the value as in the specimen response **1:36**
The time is **12:18**
